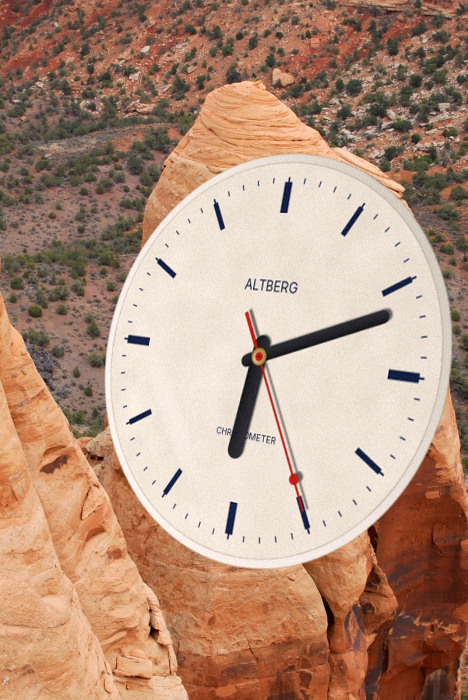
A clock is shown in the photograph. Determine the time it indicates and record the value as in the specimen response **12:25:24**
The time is **6:11:25**
